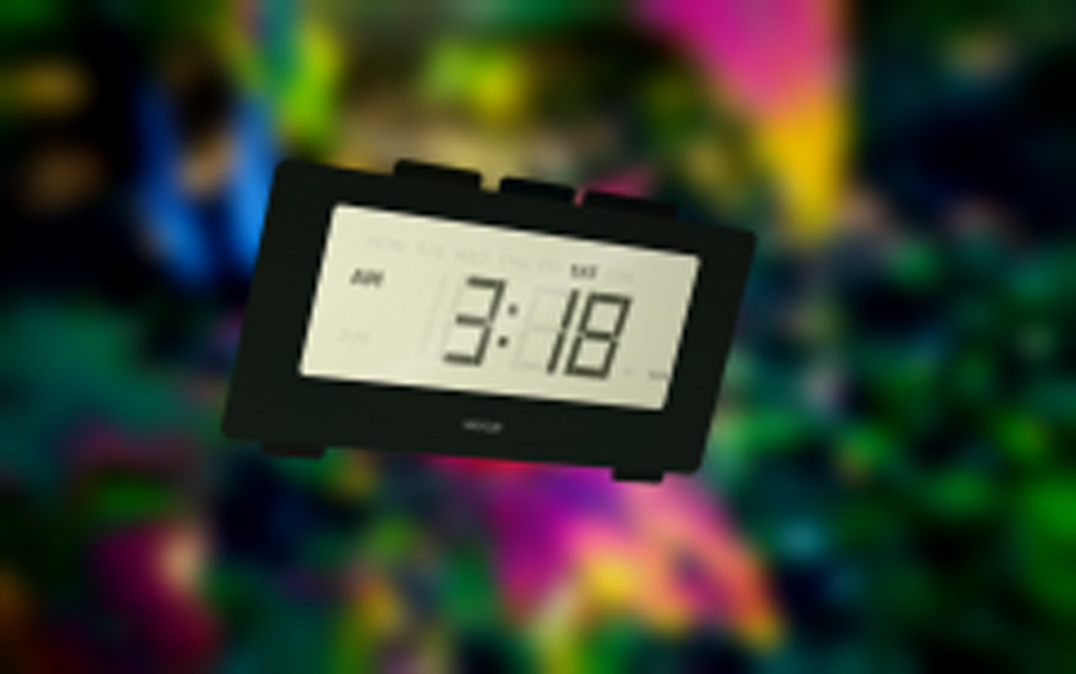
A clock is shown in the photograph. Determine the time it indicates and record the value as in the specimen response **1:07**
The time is **3:18**
